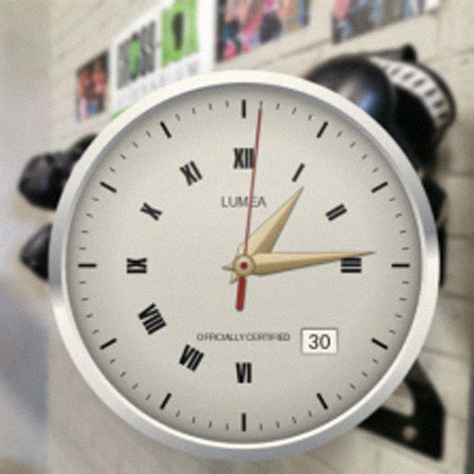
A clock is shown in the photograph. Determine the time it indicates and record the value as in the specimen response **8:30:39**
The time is **1:14:01**
